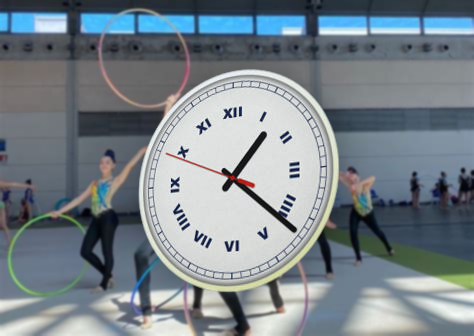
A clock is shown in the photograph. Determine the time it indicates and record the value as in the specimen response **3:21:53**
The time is **1:21:49**
